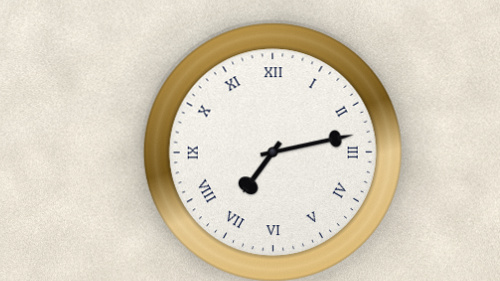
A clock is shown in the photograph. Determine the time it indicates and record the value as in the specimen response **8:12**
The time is **7:13**
